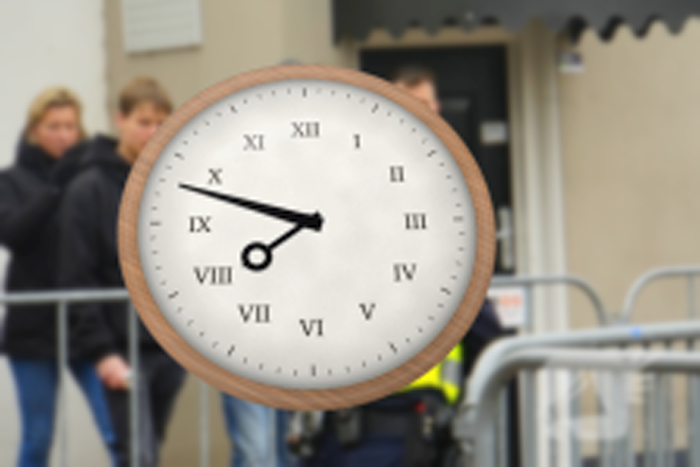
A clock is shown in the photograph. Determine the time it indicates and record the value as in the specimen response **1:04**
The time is **7:48**
